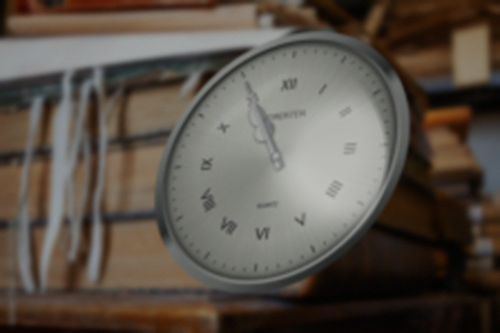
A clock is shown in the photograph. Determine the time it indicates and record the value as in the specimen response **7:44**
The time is **10:55**
